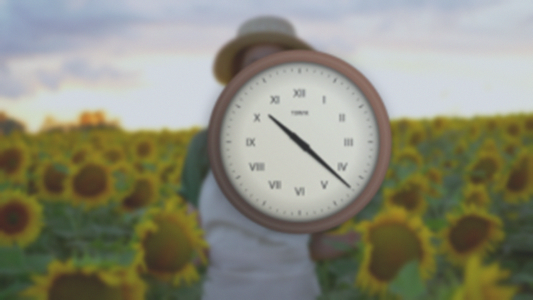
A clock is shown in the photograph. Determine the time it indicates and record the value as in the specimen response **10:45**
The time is **10:22**
